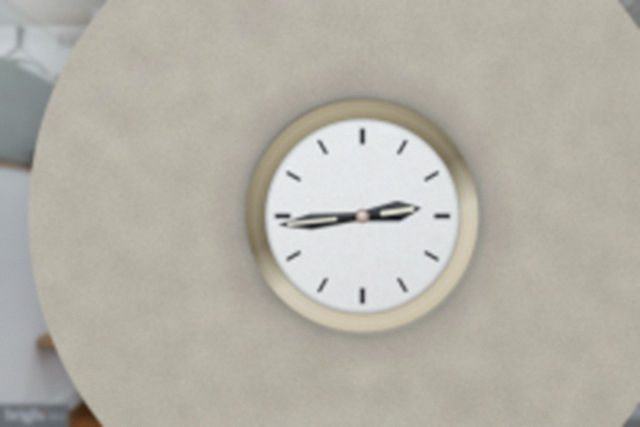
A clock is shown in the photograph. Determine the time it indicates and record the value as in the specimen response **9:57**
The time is **2:44**
